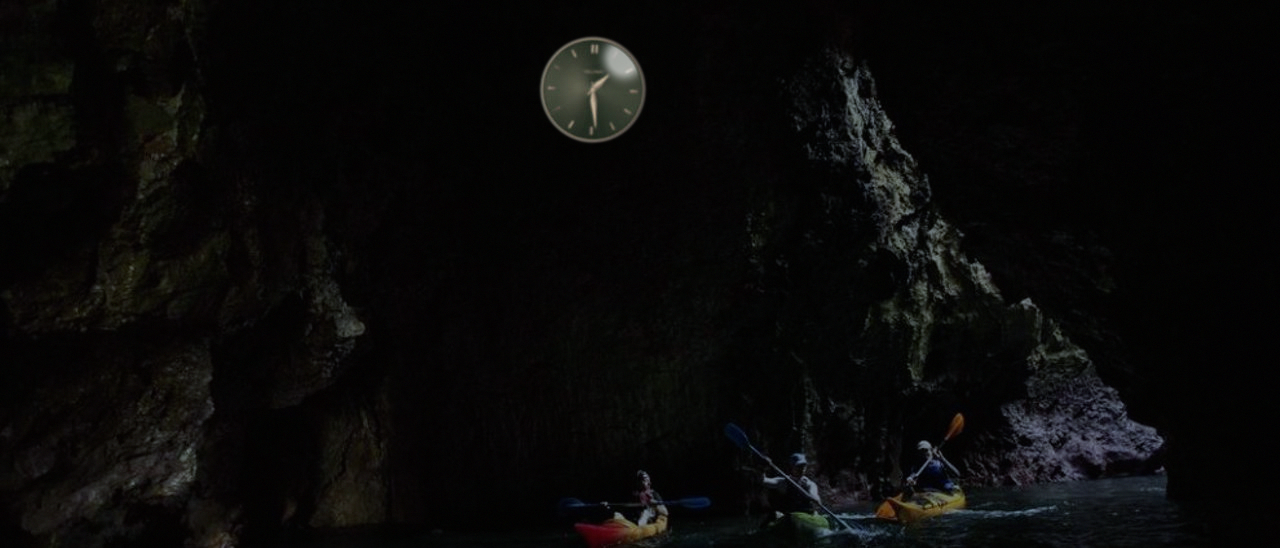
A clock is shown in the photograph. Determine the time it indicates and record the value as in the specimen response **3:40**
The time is **1:29**
